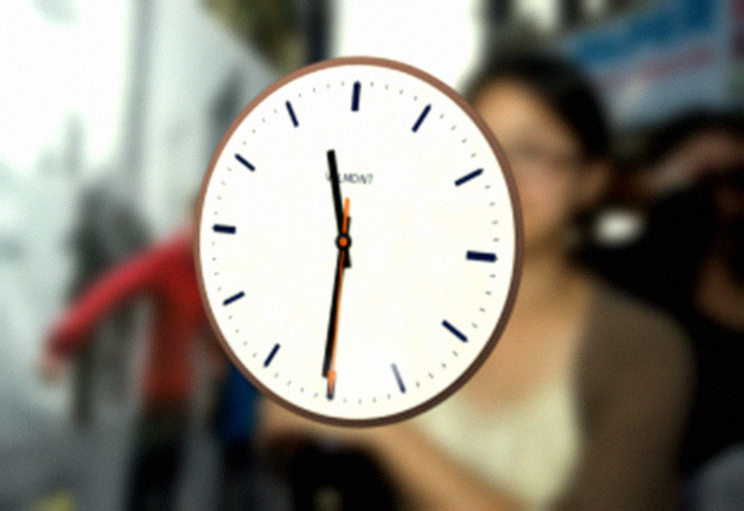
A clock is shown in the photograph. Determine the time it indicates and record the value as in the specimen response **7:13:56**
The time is **11:30:30**
